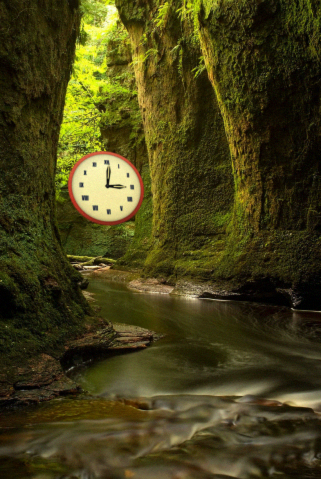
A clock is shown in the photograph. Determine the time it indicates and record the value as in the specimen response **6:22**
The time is **3:01**
